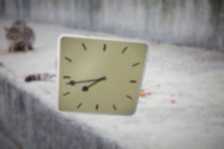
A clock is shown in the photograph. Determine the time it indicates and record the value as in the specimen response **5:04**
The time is **7:43**
